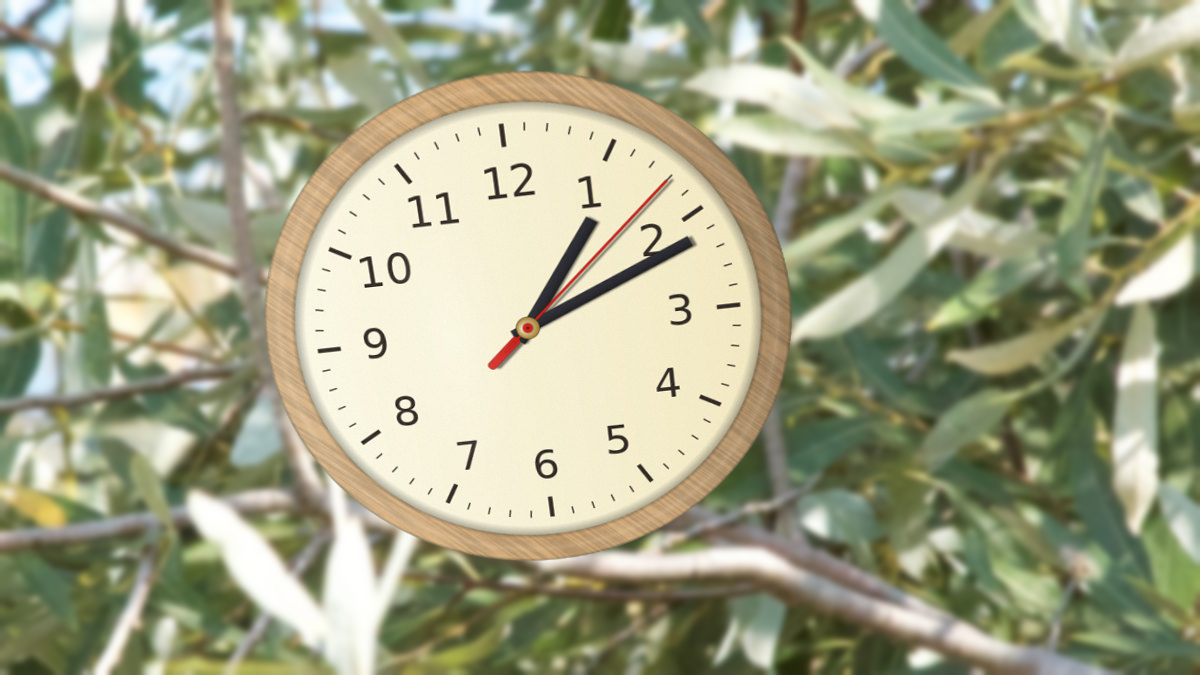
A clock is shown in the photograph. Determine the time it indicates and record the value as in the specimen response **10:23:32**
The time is **1:11:08**
